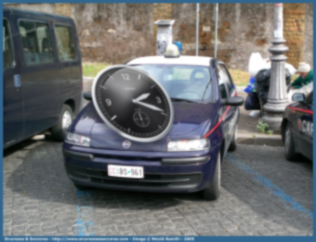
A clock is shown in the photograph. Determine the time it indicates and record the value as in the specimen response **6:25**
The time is **2:19**
